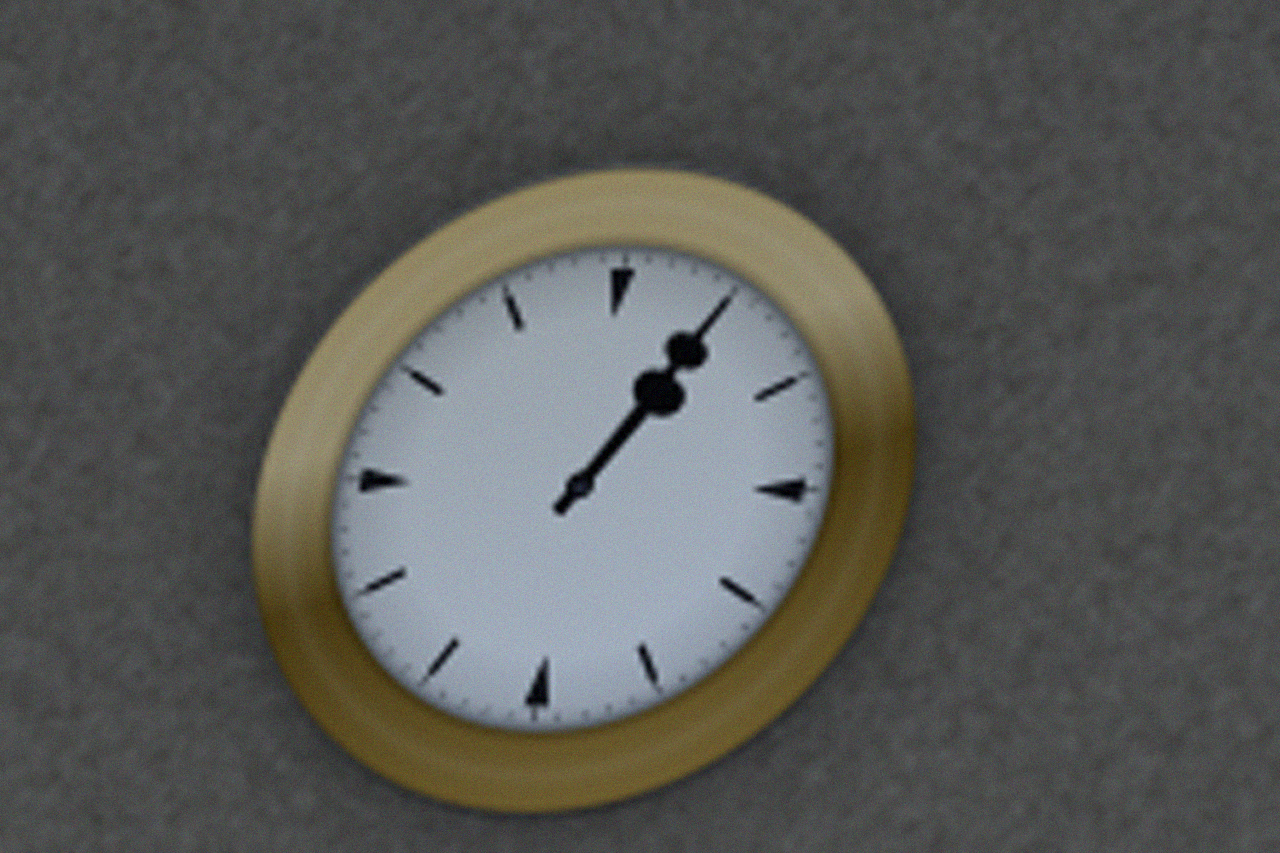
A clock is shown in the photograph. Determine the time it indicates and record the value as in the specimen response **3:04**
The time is **1:05**
